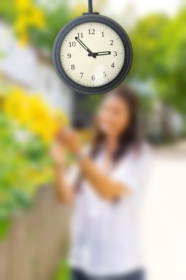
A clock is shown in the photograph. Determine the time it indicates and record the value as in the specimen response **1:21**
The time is **2:53**
